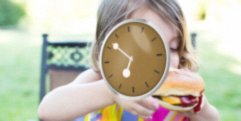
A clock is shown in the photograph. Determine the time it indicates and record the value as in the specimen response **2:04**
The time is **6:52**
